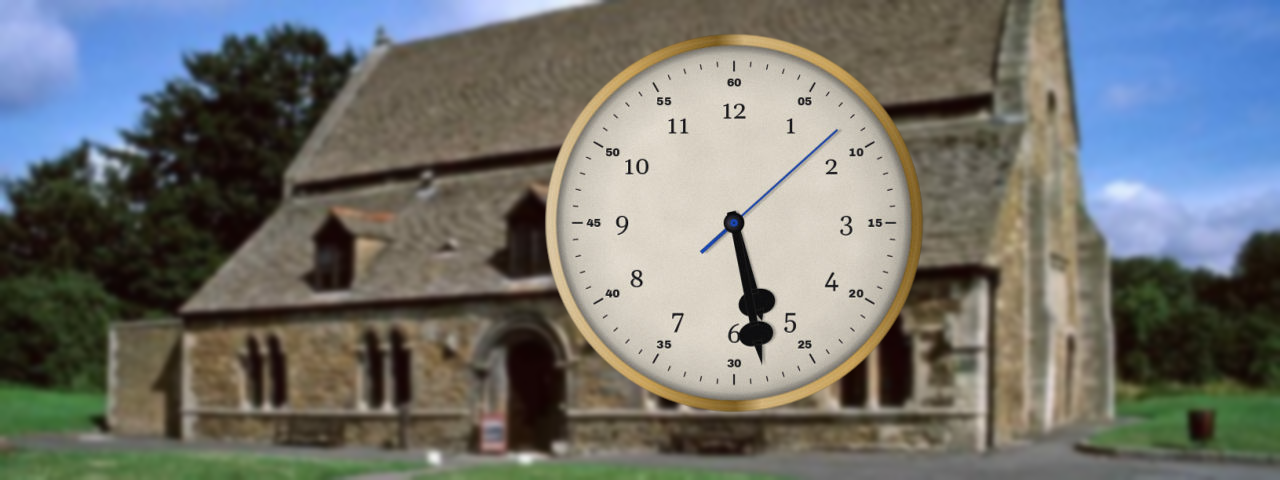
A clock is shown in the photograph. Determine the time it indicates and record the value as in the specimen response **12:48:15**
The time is **5:28:08**
